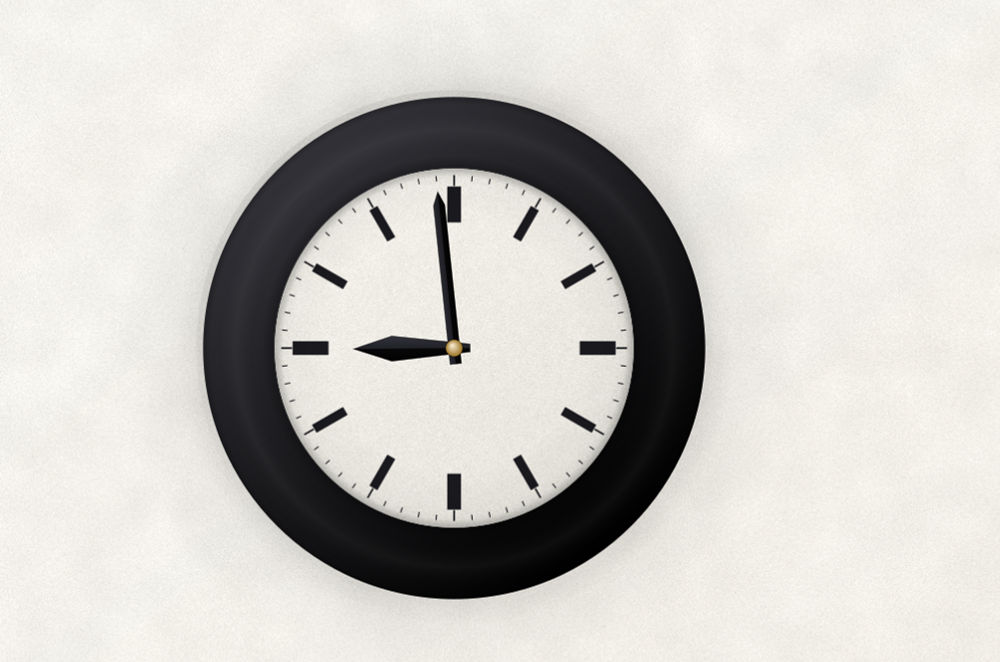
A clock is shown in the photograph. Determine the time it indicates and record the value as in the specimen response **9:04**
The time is **8:59**
